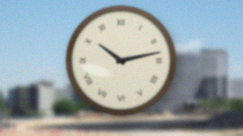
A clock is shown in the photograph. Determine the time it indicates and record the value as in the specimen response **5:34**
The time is **10:13**
